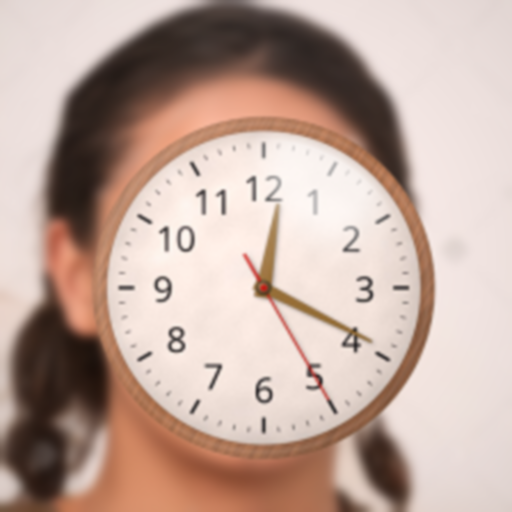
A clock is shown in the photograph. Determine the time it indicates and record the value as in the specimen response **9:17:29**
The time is **12:19:25**
